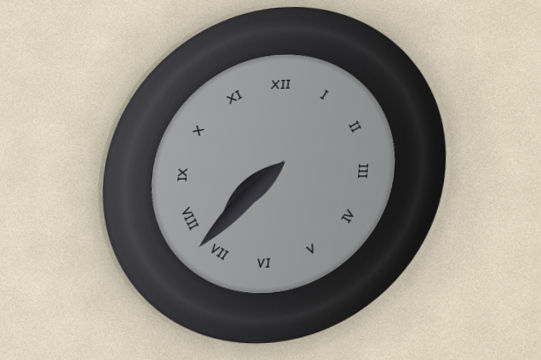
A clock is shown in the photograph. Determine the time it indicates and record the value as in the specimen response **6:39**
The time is **7:37**
